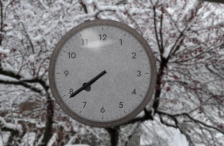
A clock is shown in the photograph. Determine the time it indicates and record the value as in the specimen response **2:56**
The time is **7:39**
